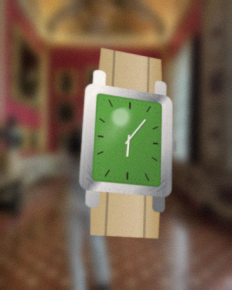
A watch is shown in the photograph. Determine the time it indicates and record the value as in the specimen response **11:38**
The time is **6:06**
